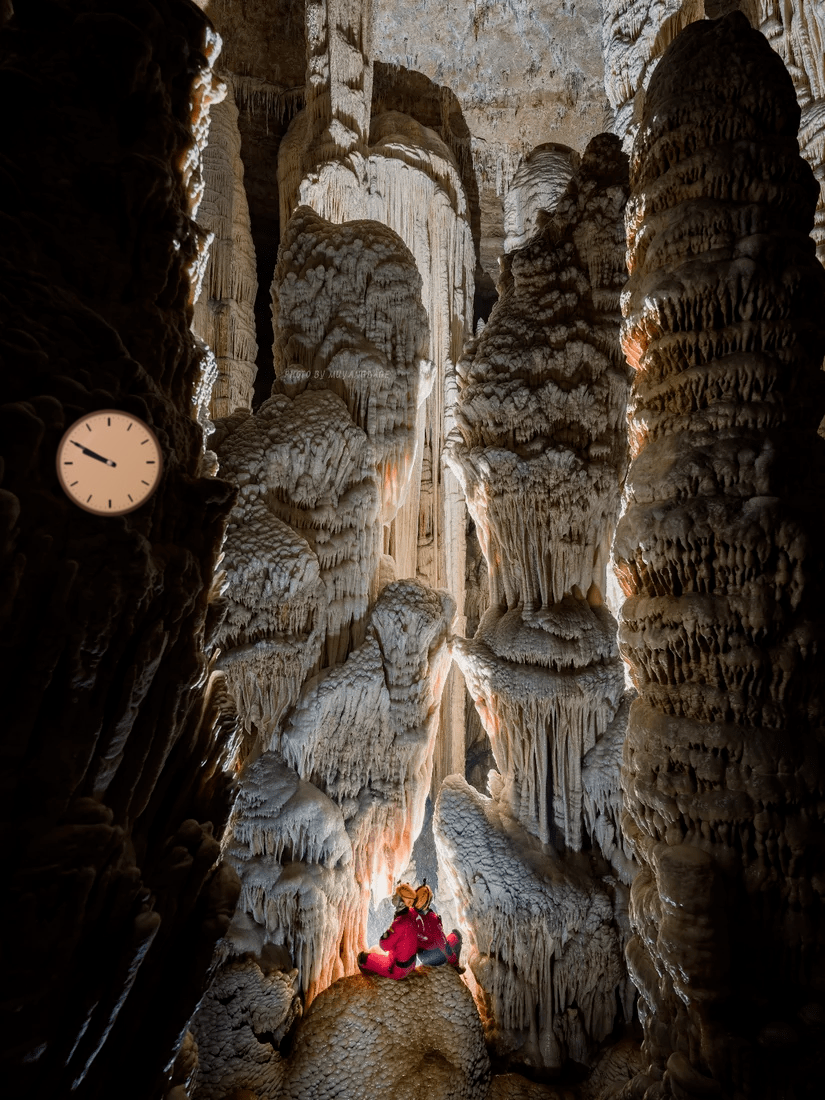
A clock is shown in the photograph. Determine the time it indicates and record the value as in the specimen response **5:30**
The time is **9:50**
